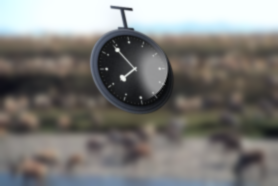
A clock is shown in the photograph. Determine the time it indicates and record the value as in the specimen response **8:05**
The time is **7:54**
